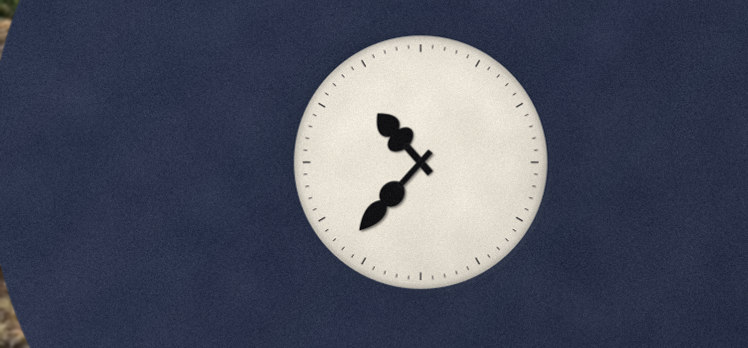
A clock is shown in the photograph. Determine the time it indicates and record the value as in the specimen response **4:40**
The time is **10:37**
